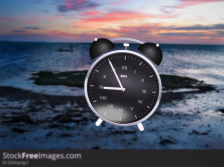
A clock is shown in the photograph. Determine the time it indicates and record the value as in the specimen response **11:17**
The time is **8:55**
